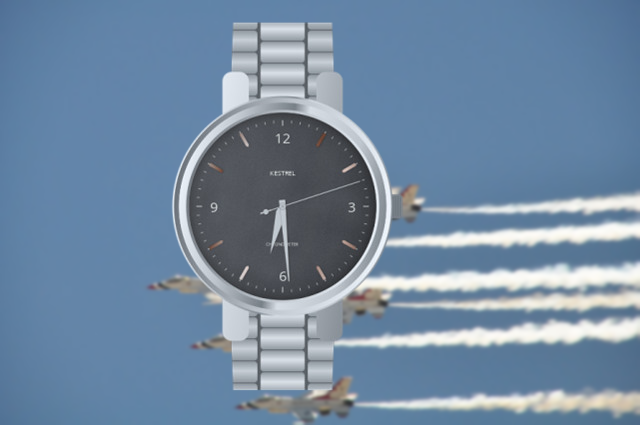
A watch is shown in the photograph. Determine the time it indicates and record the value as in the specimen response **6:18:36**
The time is **6:29:12**
